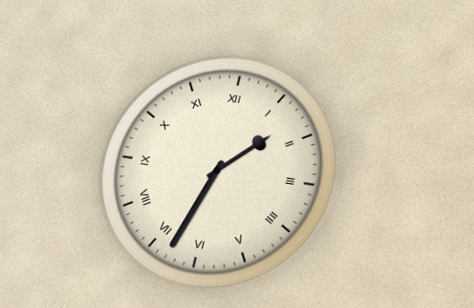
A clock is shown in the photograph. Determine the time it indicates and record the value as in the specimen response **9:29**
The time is **1:33**
